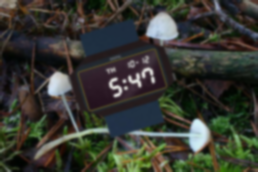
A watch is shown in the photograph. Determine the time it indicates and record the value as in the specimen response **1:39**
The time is **5:47**
